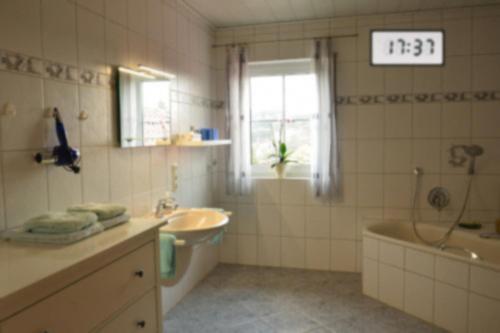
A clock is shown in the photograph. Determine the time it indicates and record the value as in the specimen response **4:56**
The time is **17:37**
